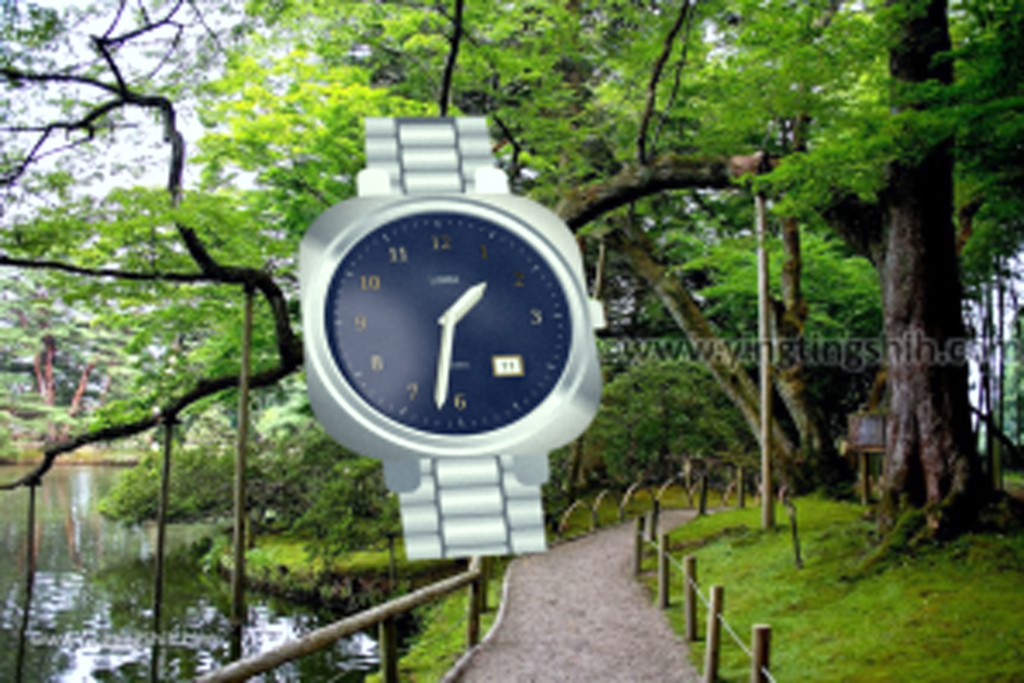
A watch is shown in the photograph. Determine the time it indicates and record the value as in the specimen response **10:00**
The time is **1:32**
